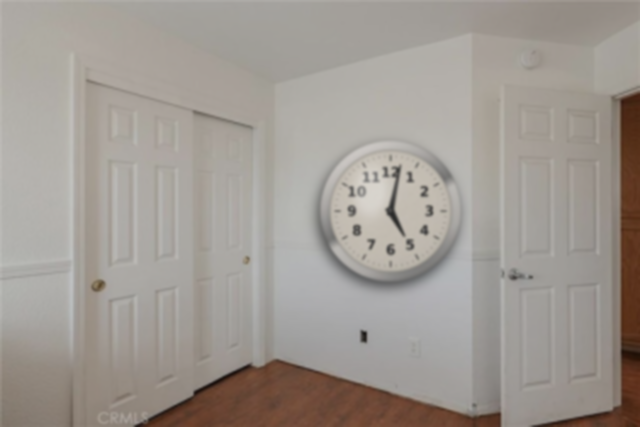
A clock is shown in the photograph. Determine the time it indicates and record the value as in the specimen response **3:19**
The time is **5:02**
